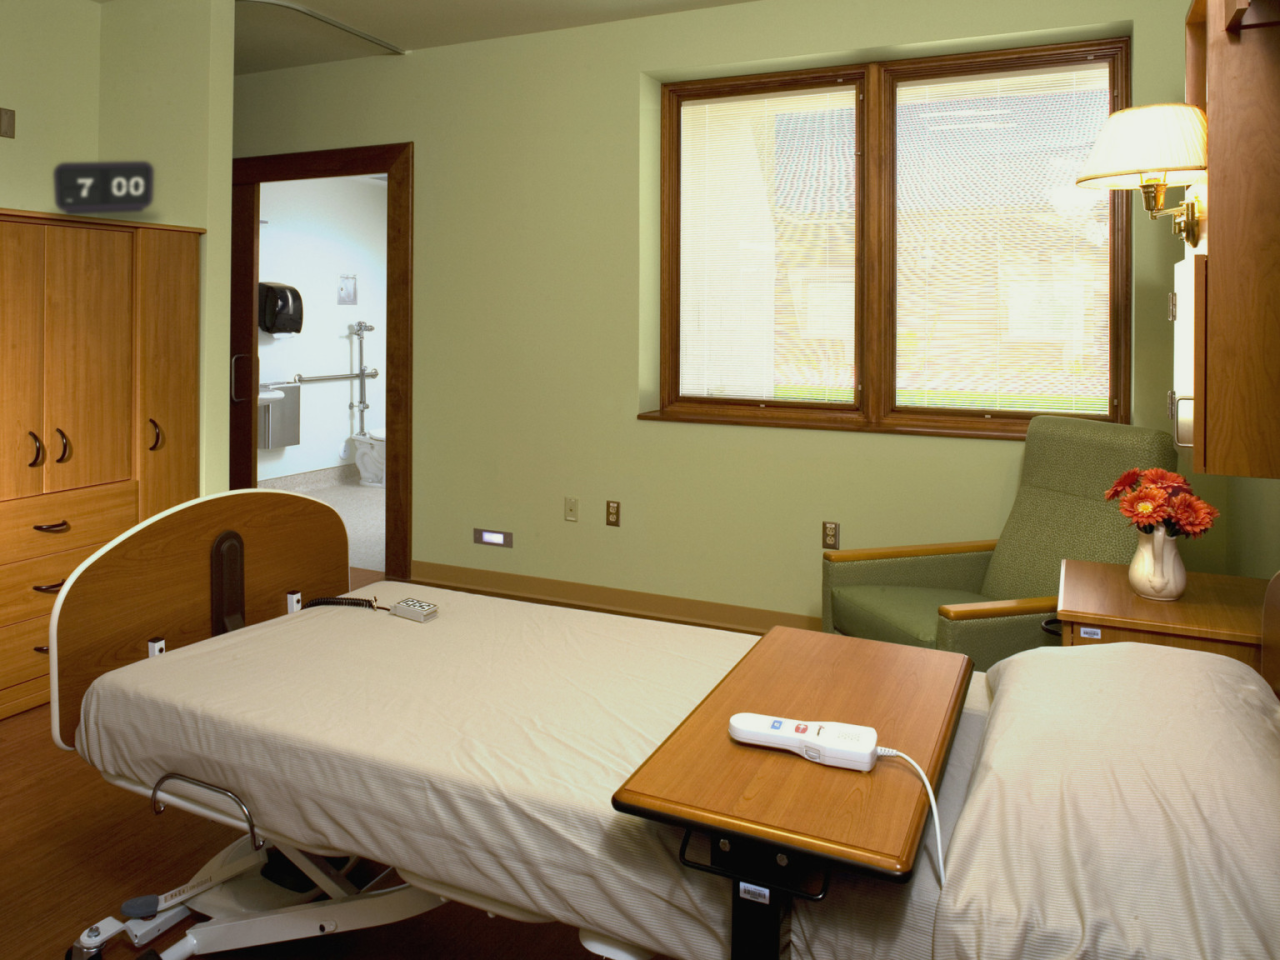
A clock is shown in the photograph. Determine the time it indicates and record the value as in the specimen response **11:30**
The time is **7:00**
